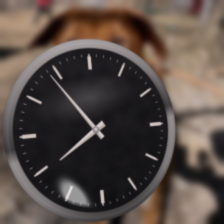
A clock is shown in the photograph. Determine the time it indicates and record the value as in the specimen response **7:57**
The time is **7:54**
